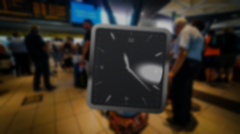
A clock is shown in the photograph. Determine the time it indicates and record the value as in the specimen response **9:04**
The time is **11:22**
